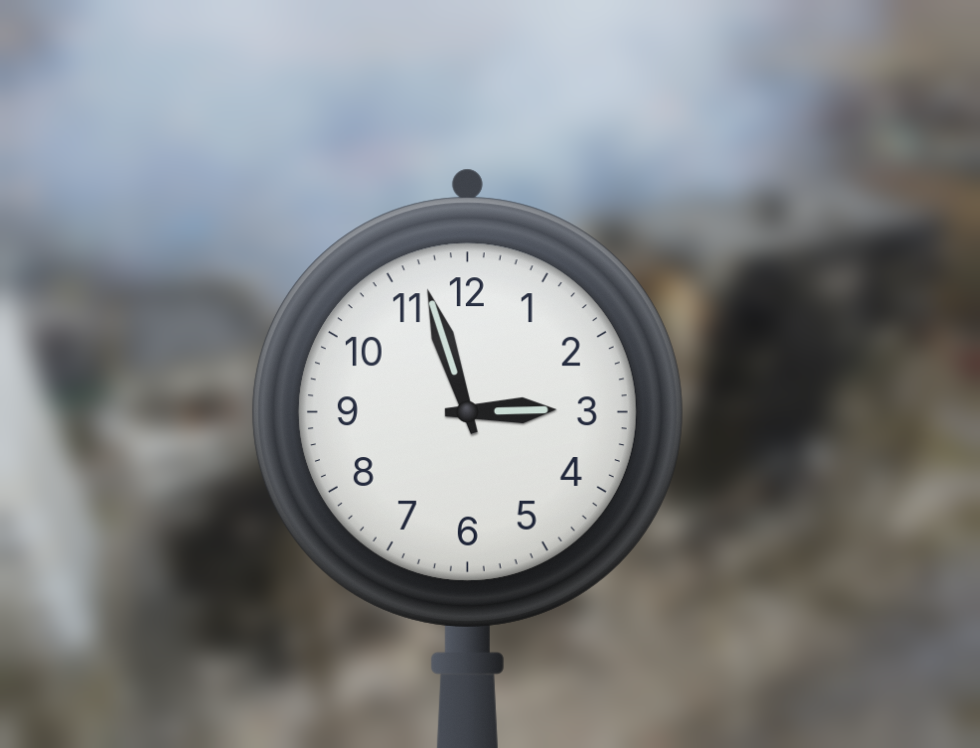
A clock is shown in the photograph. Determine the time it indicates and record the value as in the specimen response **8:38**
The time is **2:57**
